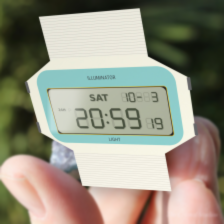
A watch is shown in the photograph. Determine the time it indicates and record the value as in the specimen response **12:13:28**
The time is **20:59:19**
